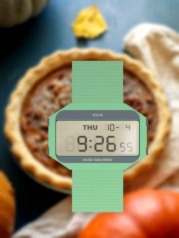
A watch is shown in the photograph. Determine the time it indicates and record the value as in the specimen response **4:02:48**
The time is **9:26:55**
